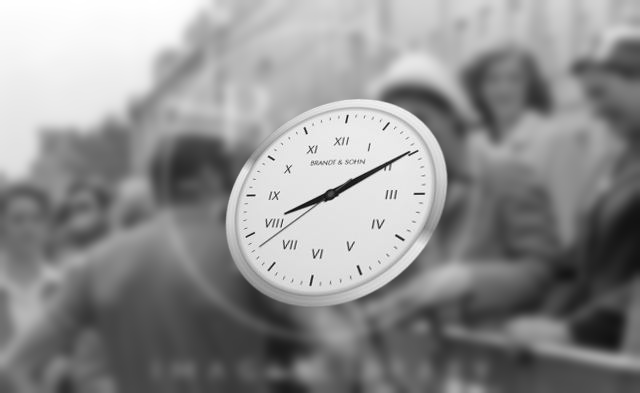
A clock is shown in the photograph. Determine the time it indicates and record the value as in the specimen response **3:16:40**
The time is **8:09:38**
